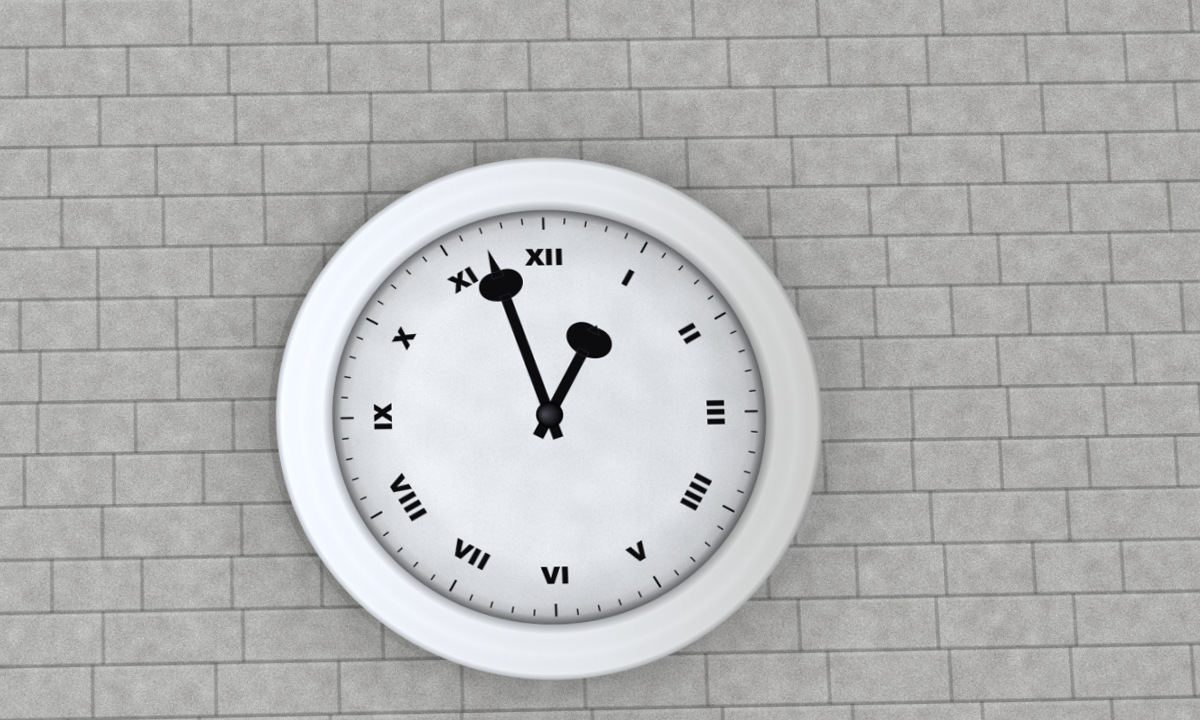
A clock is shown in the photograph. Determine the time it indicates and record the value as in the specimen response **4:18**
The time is **12:57**
